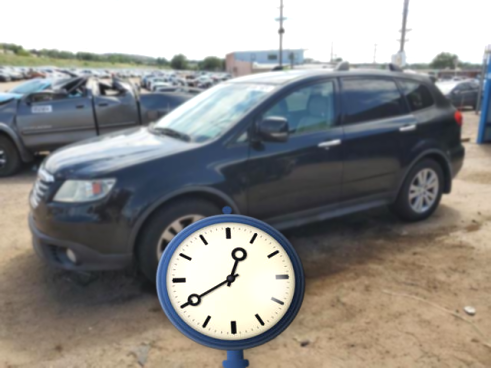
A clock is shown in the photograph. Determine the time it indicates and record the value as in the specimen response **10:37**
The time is **12:40**
